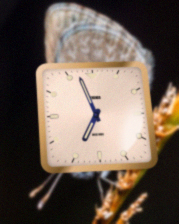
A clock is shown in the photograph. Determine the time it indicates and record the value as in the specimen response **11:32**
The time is **6:57**
